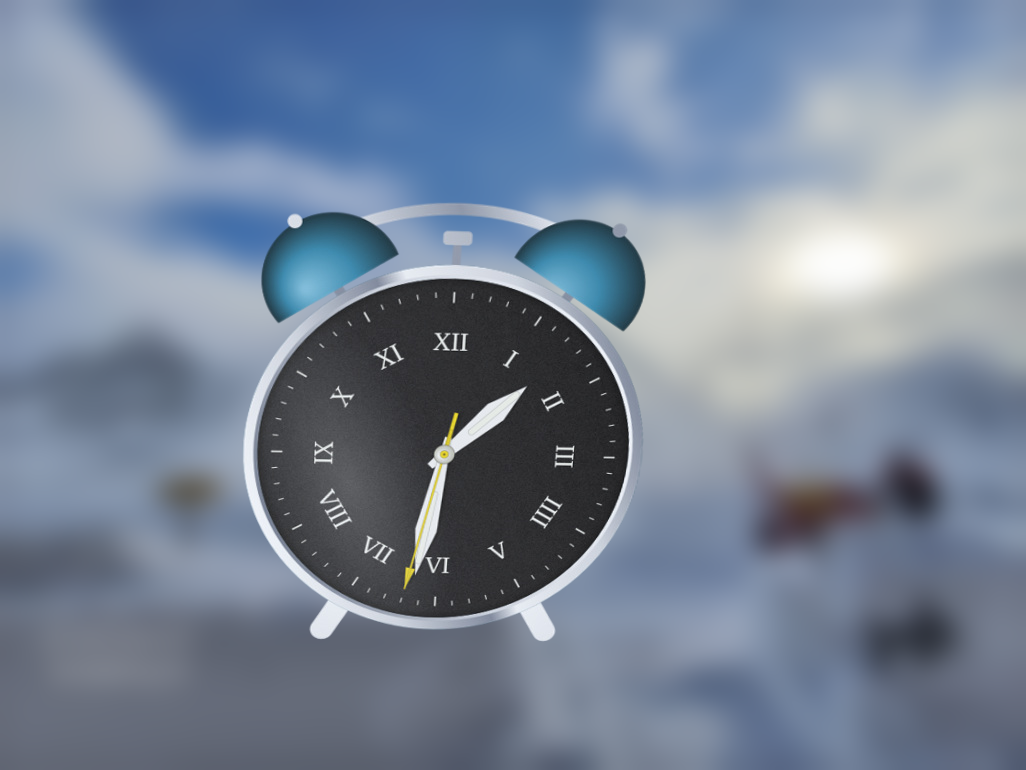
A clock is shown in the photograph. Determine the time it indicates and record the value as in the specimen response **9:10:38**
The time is **1:31:32**
